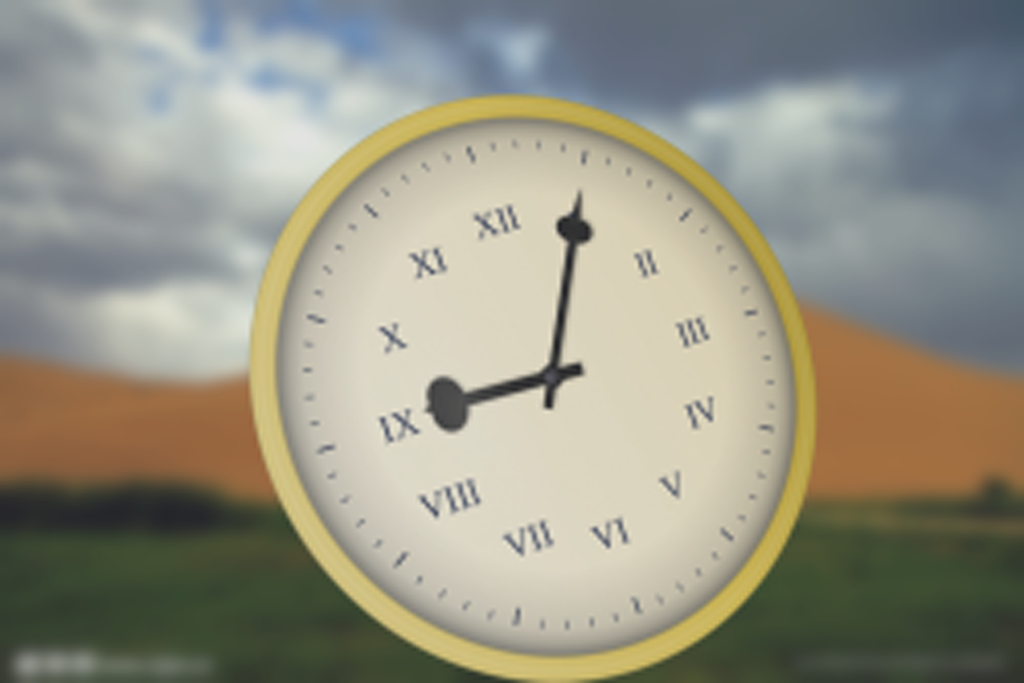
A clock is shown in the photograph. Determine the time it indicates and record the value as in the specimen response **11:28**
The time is **9:05**
